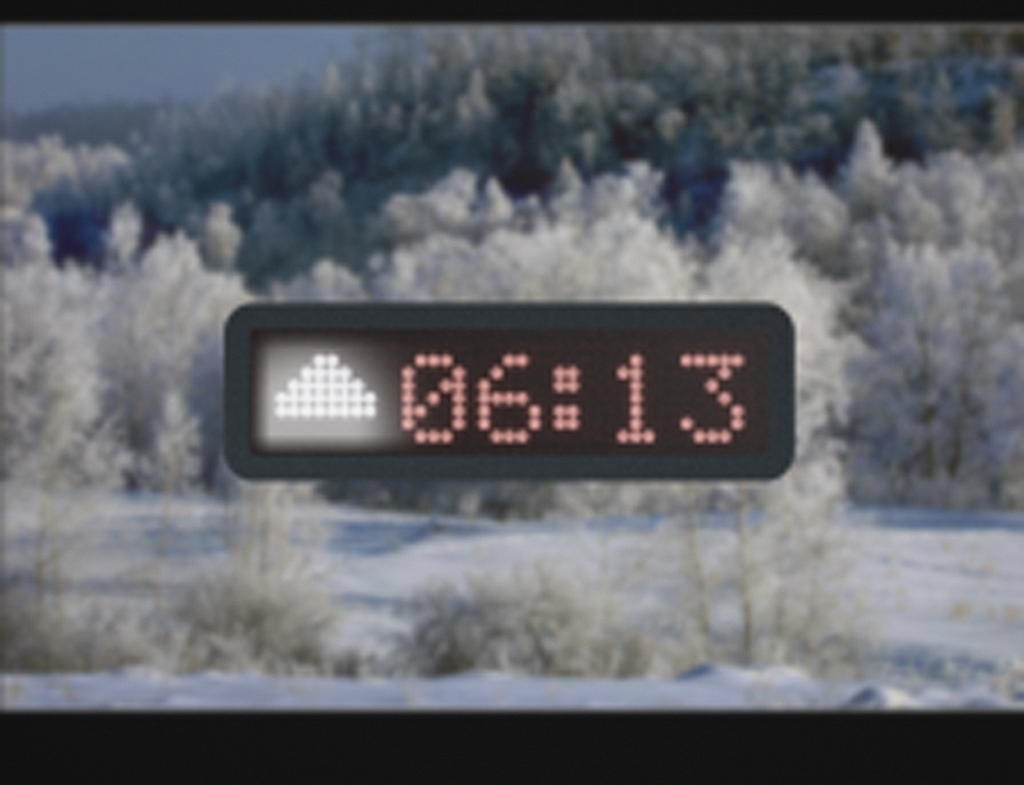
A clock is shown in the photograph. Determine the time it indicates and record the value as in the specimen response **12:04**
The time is **6:13**
